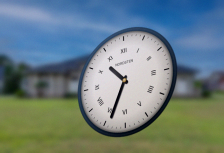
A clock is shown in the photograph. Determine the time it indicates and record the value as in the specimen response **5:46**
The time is **10:34**
